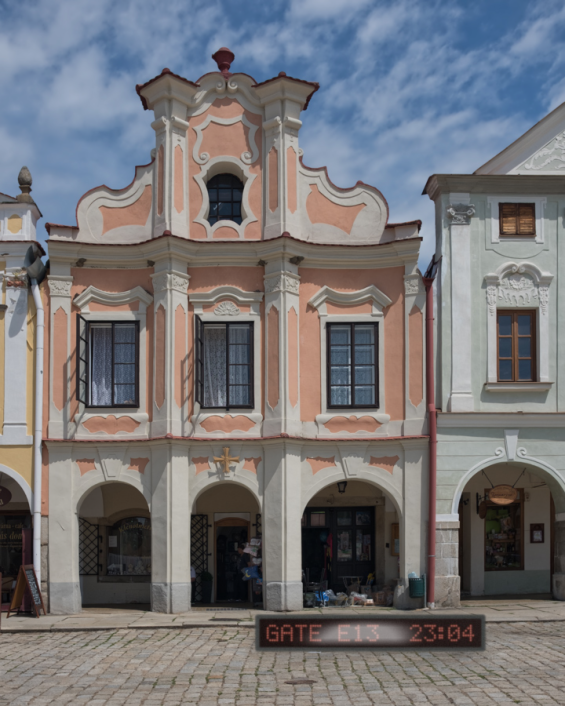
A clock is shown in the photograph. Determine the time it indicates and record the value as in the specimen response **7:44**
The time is **23:04**
